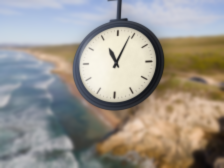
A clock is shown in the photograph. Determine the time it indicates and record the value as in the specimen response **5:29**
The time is **11:04**
